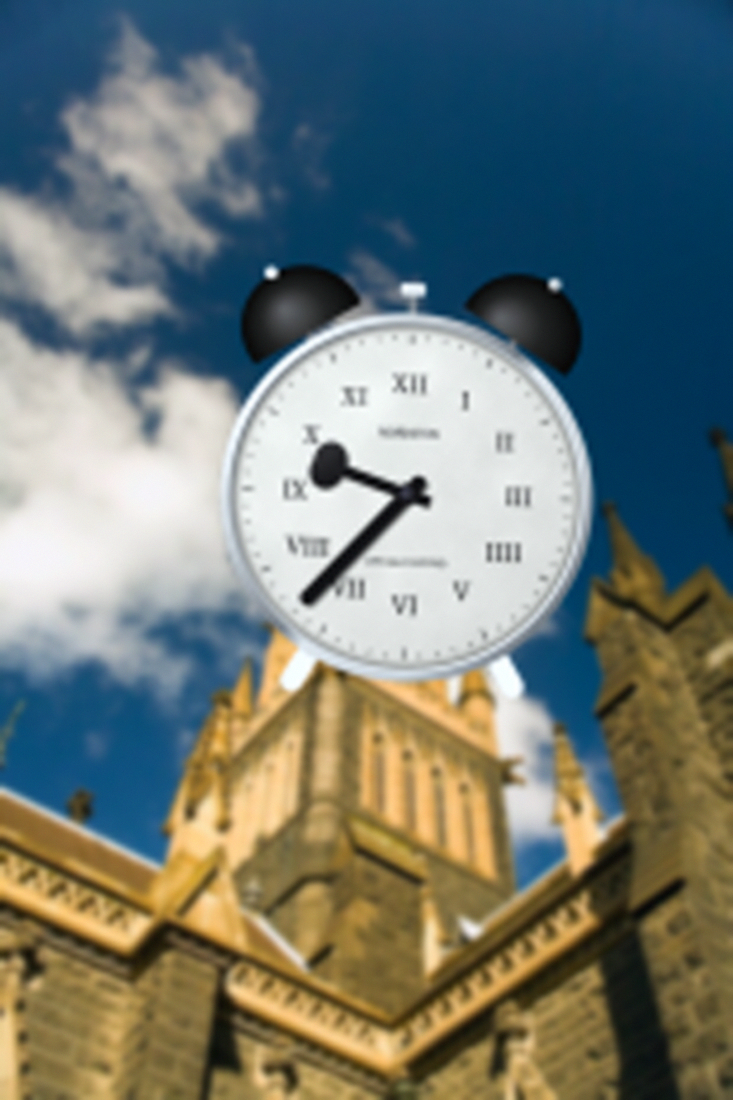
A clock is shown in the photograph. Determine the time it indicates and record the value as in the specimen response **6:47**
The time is **9:37**
